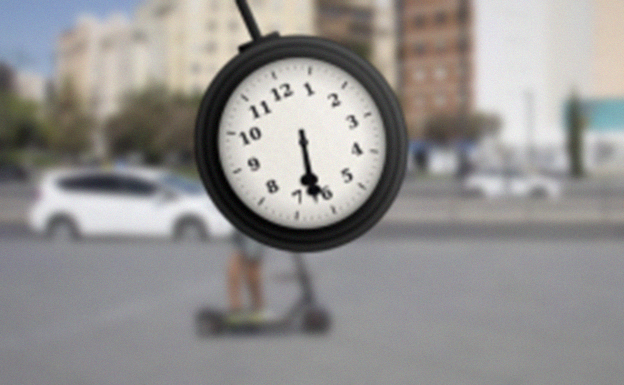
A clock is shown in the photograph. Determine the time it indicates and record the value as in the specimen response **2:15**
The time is **6:32**
